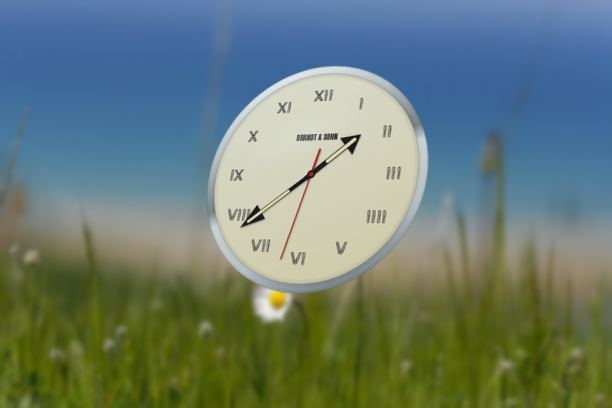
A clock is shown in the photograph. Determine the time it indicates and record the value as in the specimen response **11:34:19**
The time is **1:38:32**
